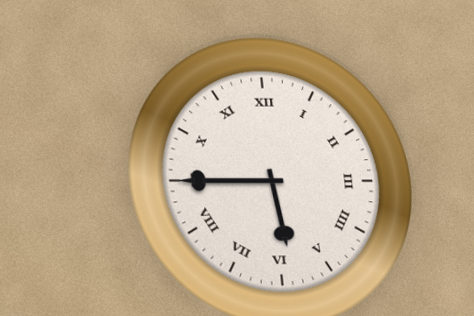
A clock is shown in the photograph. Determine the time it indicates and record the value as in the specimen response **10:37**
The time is **5:45**
